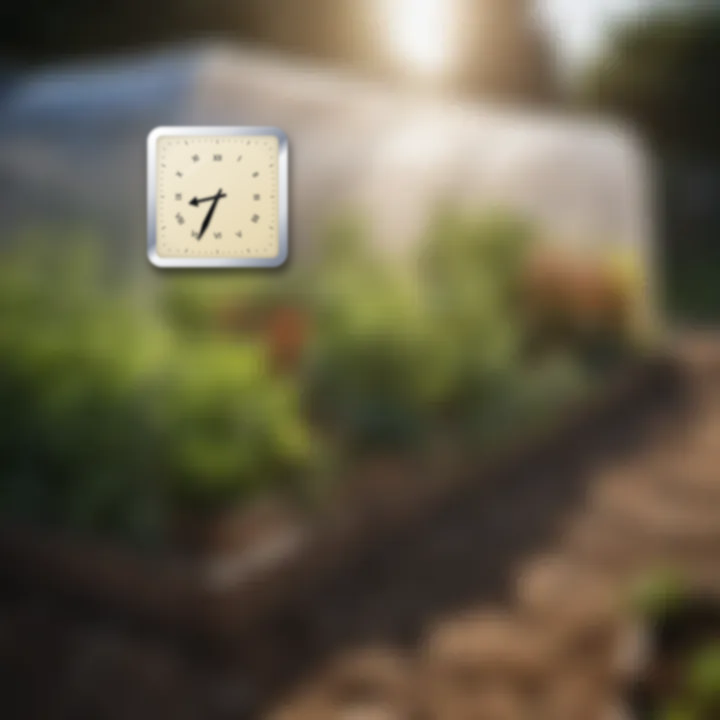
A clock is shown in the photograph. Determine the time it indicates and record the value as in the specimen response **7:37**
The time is **8:34**
